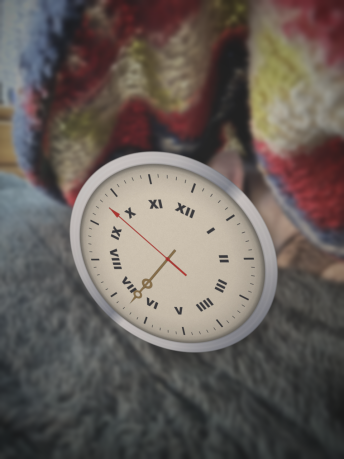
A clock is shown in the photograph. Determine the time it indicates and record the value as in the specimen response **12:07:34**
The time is **6:32:48**
